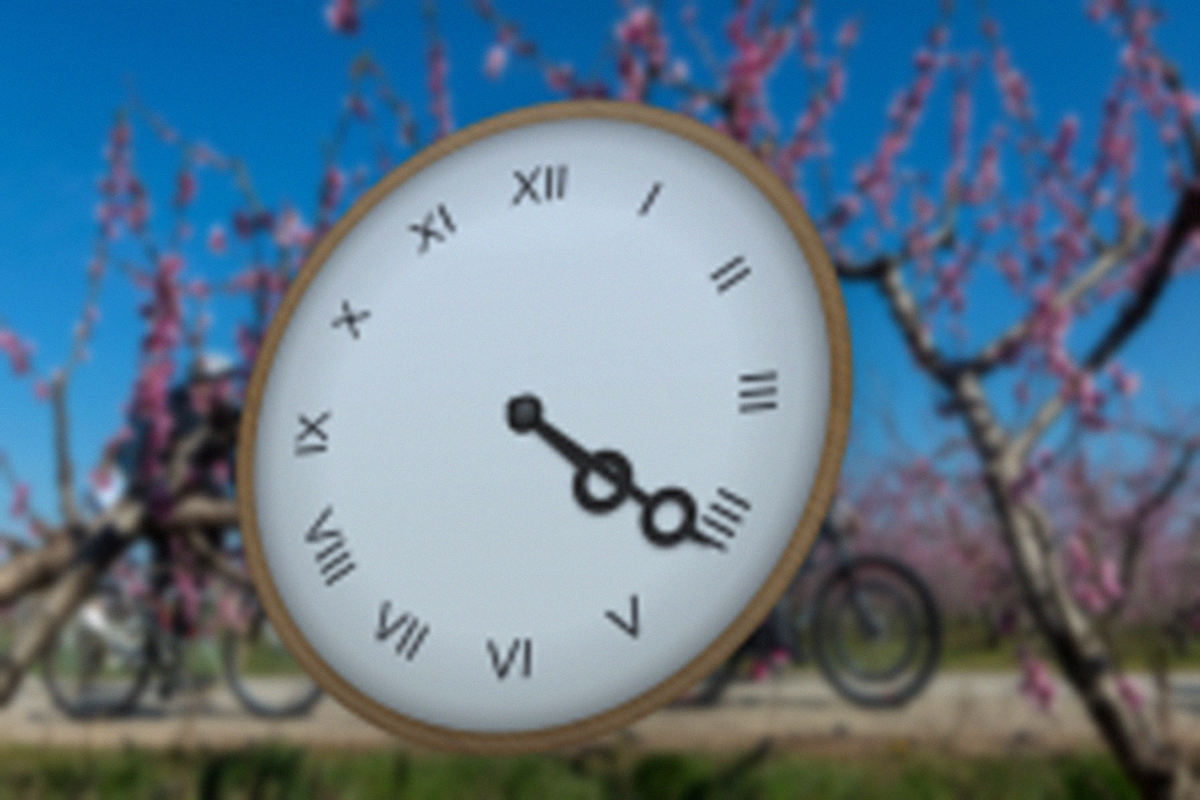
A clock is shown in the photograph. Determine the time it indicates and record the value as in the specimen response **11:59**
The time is **4:21**
